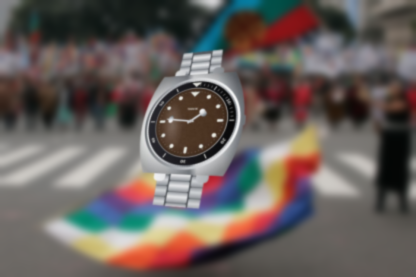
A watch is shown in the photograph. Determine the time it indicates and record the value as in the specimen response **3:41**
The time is **1:46**
